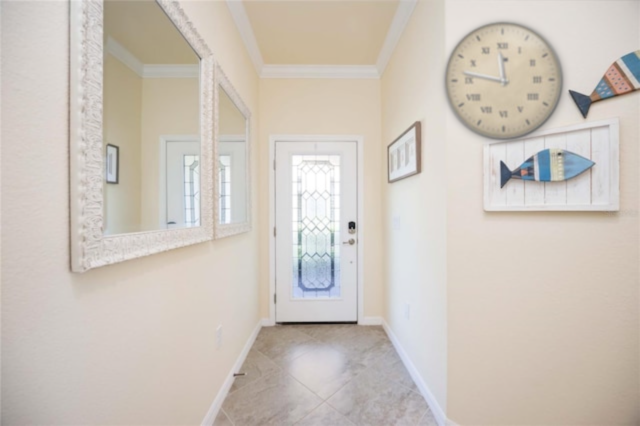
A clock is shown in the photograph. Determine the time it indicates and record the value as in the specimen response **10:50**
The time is **11:47**
